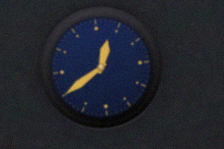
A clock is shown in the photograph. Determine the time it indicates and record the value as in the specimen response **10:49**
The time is **12:40**
